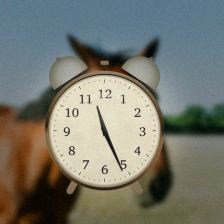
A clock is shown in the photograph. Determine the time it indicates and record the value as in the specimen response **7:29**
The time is **11:26**
